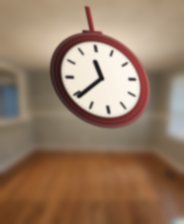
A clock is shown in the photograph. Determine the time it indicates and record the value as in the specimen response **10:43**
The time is **11:39**
